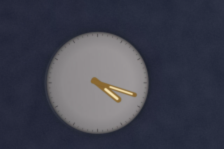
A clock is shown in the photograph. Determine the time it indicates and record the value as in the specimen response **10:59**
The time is **4:18**
